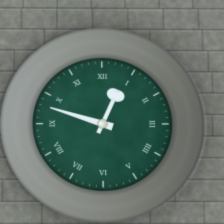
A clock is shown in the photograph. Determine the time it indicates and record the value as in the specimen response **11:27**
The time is **12:48**
